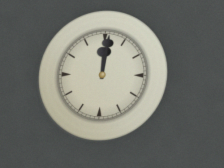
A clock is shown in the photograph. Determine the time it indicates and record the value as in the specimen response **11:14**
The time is **12:01**
